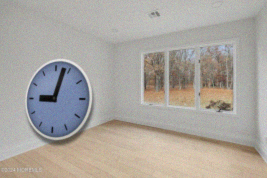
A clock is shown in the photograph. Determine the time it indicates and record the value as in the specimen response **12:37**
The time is **9:03**
